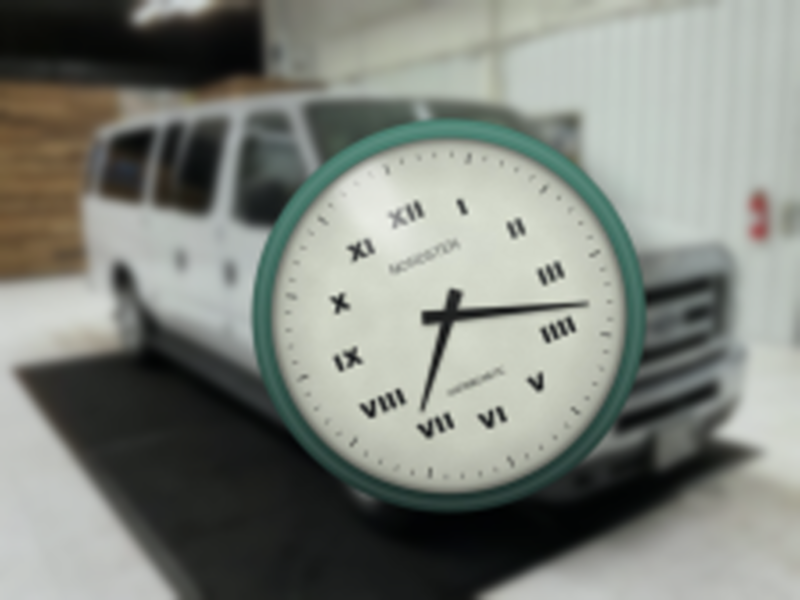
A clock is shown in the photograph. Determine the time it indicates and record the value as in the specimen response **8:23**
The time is **7:18**
